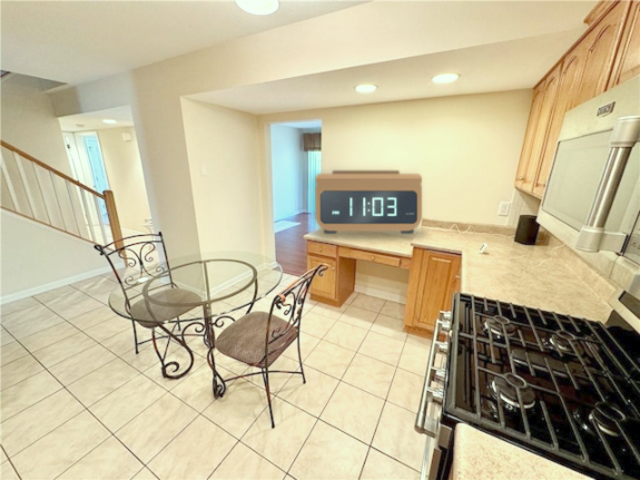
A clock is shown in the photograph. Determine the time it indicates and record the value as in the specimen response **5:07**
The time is **11:03**
